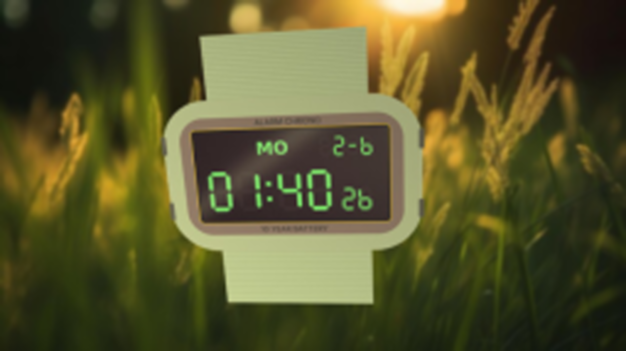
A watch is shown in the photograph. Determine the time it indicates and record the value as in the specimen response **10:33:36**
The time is **1:40:26**
